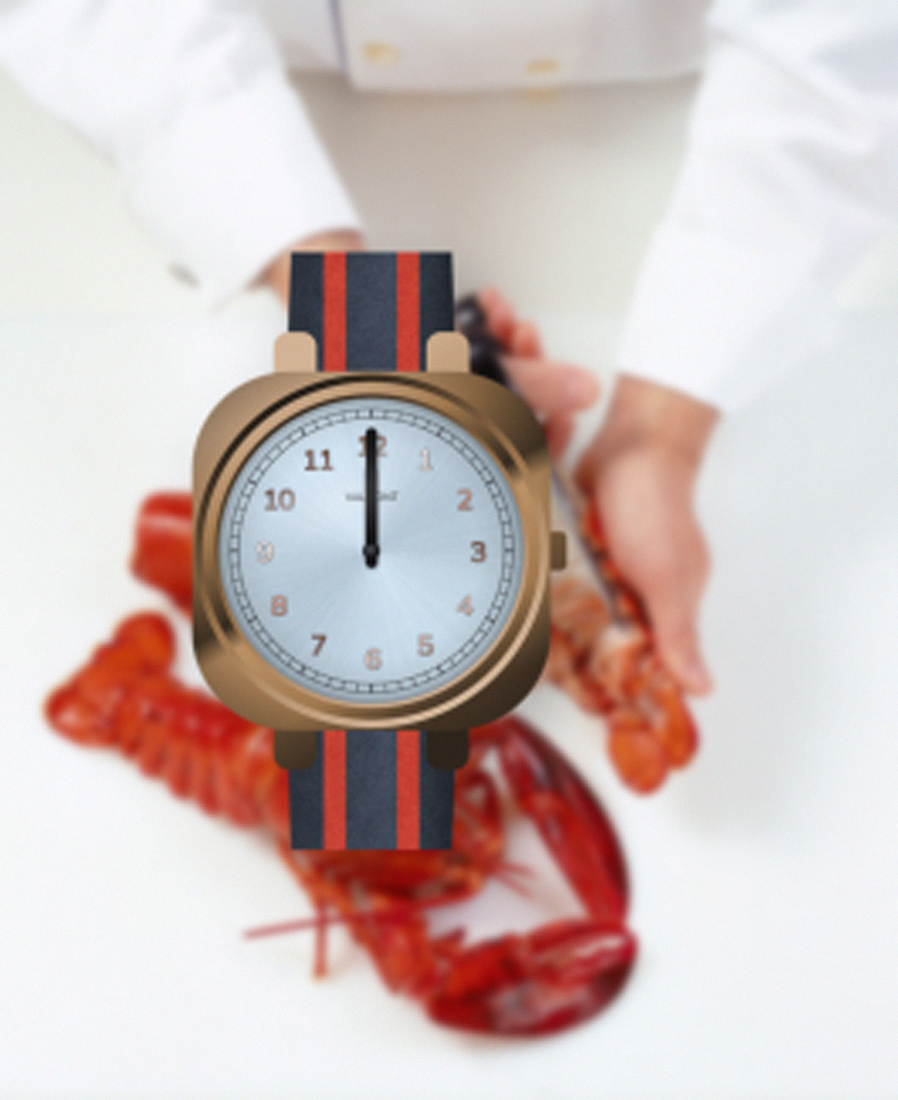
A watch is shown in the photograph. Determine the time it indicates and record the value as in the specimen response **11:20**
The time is **12:00**
